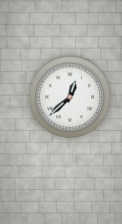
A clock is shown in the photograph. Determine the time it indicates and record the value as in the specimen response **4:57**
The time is **12:38**
